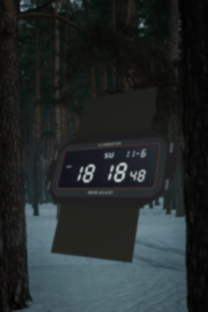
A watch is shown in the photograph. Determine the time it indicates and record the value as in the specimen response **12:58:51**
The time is **18:18:48**
